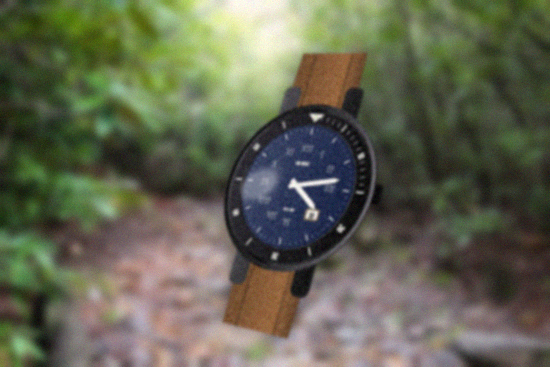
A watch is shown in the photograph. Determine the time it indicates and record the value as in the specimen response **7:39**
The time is **4:13**
